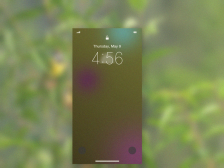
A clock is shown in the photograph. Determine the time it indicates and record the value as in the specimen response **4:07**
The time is **4:56**
